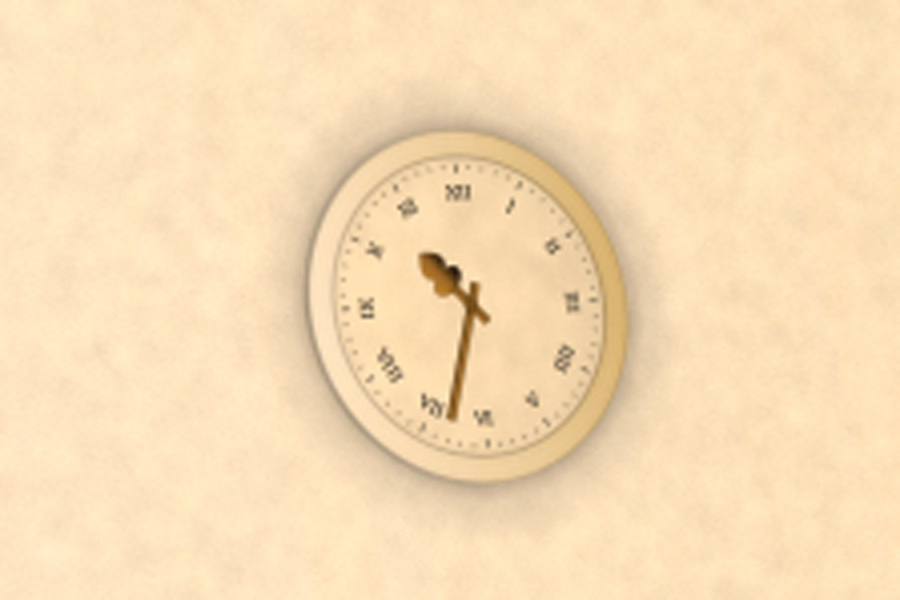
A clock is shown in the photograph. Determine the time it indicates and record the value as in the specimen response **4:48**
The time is **10:33**
